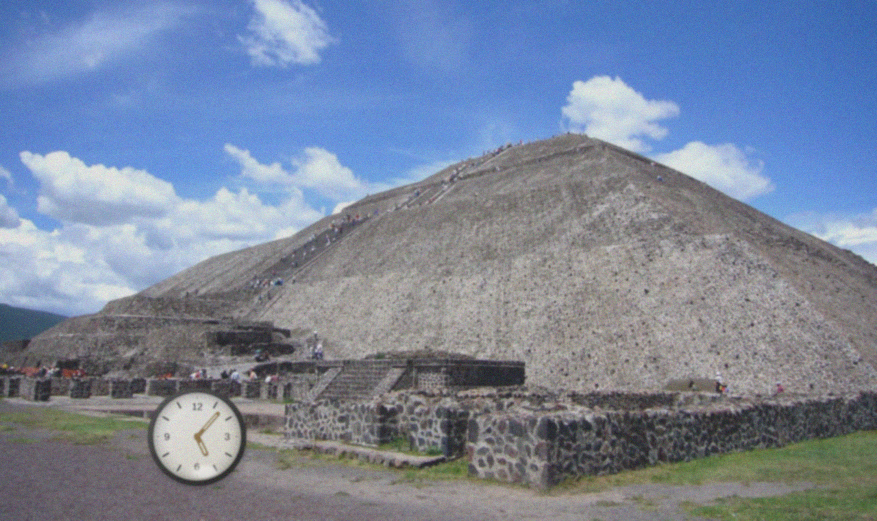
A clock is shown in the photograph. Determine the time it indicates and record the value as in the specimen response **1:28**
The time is **5:07**
